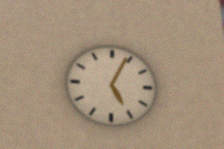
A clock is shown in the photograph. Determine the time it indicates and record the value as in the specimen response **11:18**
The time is **5:04**
